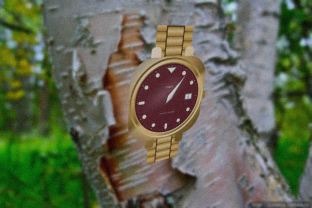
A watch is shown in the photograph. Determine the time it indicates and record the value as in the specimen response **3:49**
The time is **1:06**
